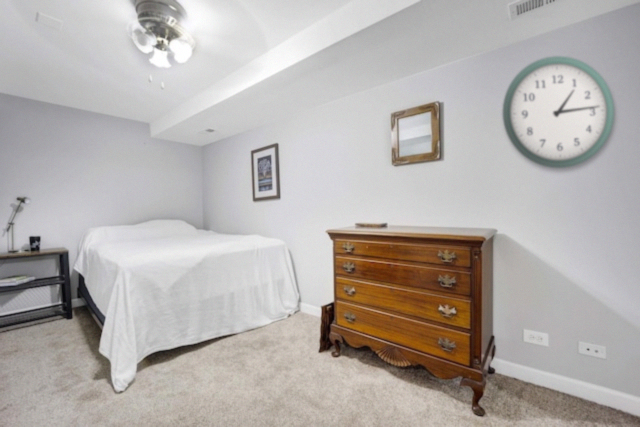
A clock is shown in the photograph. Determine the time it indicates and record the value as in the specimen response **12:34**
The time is **1:14**
